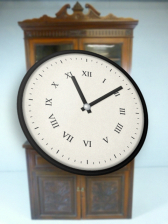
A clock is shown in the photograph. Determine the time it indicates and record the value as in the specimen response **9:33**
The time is **11:09**
